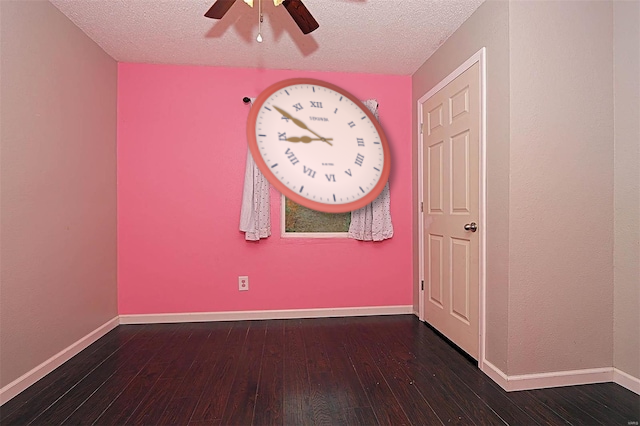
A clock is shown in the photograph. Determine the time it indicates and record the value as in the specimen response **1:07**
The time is **8:51**
